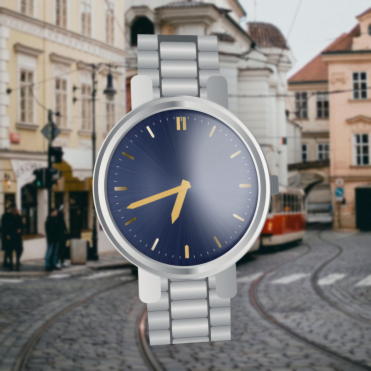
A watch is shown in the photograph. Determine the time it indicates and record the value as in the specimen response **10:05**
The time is **6:42**
